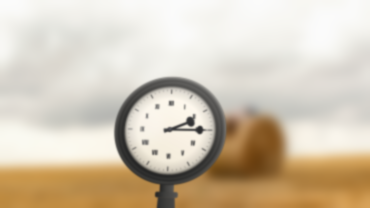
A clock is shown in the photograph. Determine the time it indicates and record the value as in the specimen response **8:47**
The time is **2:15**
